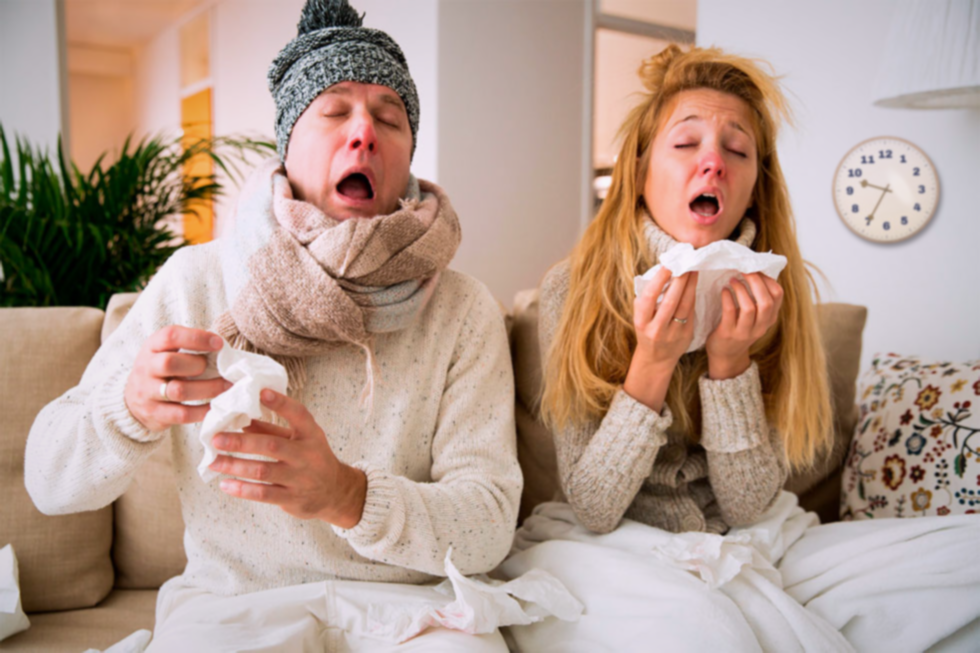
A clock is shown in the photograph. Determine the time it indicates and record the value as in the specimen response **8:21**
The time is **9:35**
